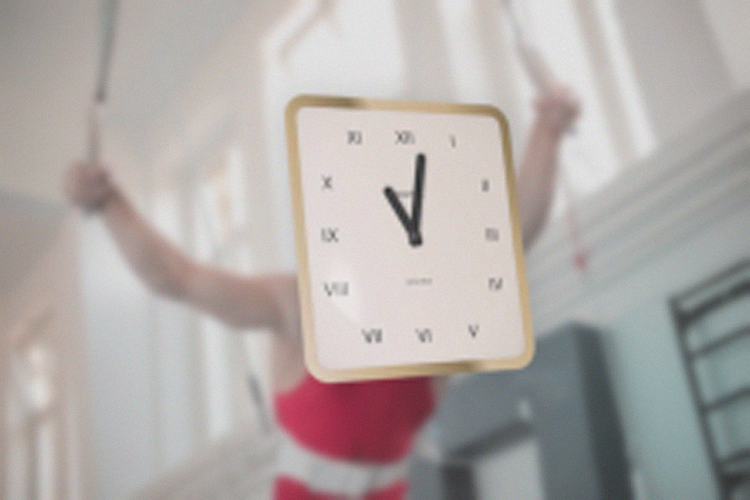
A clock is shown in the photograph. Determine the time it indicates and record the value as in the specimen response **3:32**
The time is **11:02**
